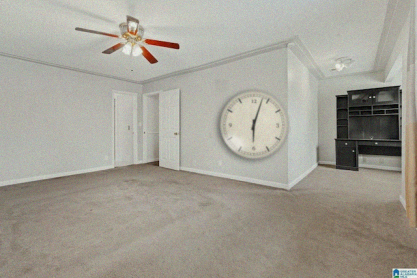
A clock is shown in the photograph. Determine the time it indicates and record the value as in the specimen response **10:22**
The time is **6:03**
